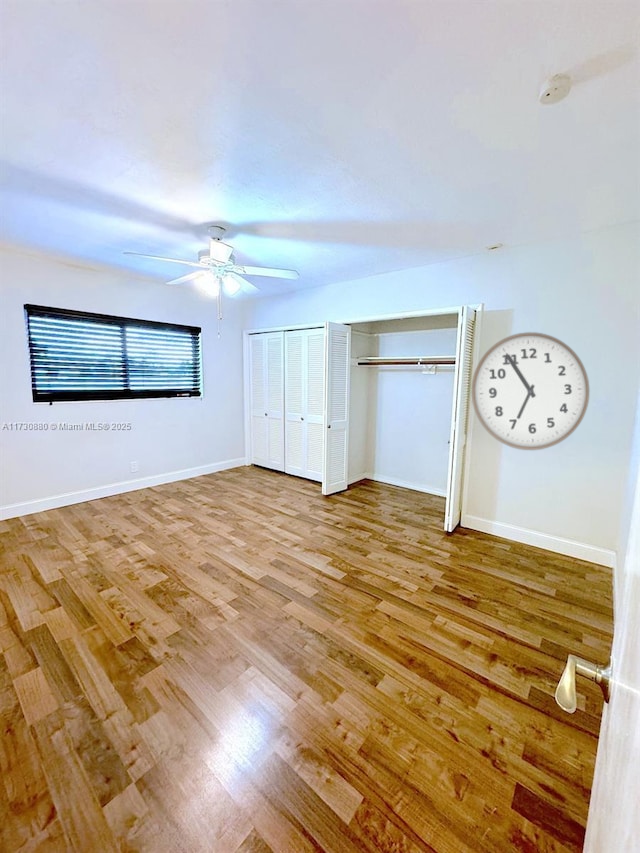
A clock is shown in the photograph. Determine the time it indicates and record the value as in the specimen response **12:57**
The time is **6:55**
